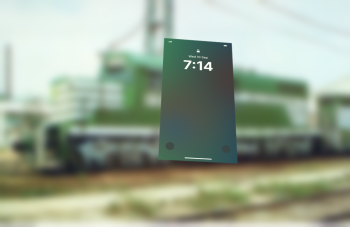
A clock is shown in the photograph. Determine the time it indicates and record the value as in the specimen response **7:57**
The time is **7:14**
